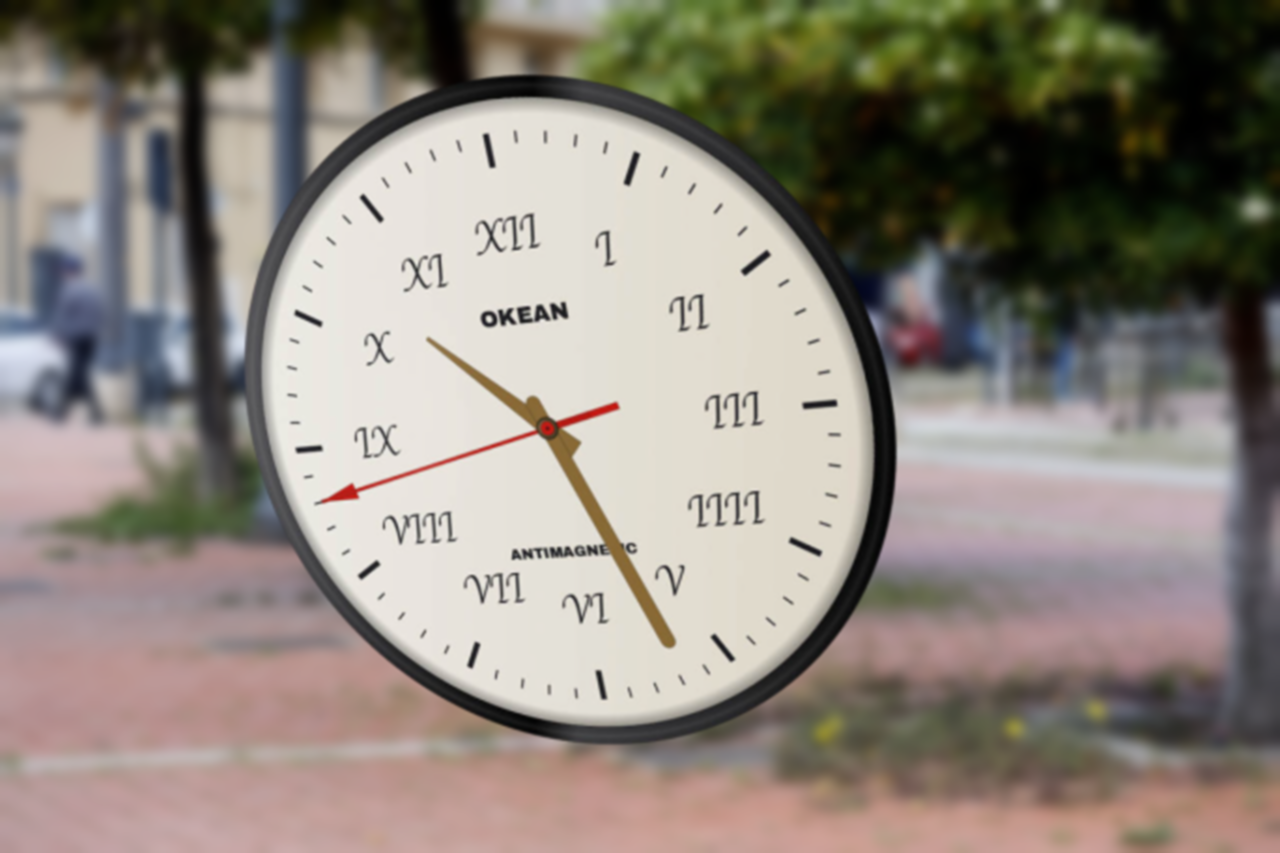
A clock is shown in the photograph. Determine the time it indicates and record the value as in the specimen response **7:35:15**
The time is **10:26:43**
